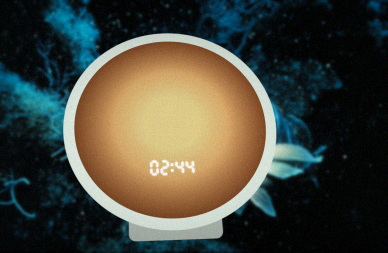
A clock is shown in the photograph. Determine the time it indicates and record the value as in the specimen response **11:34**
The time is **2:44**
